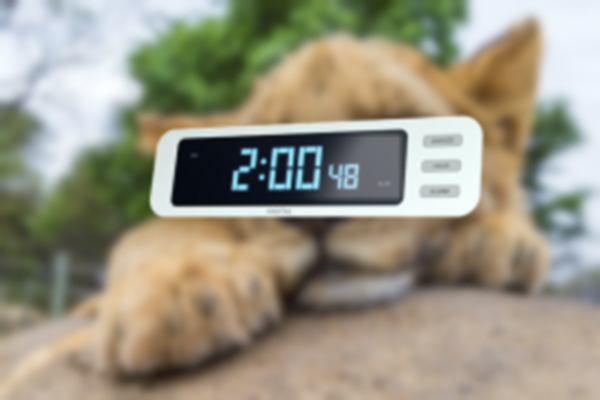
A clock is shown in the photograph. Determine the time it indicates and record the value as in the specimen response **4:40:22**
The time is **2:00:48**
